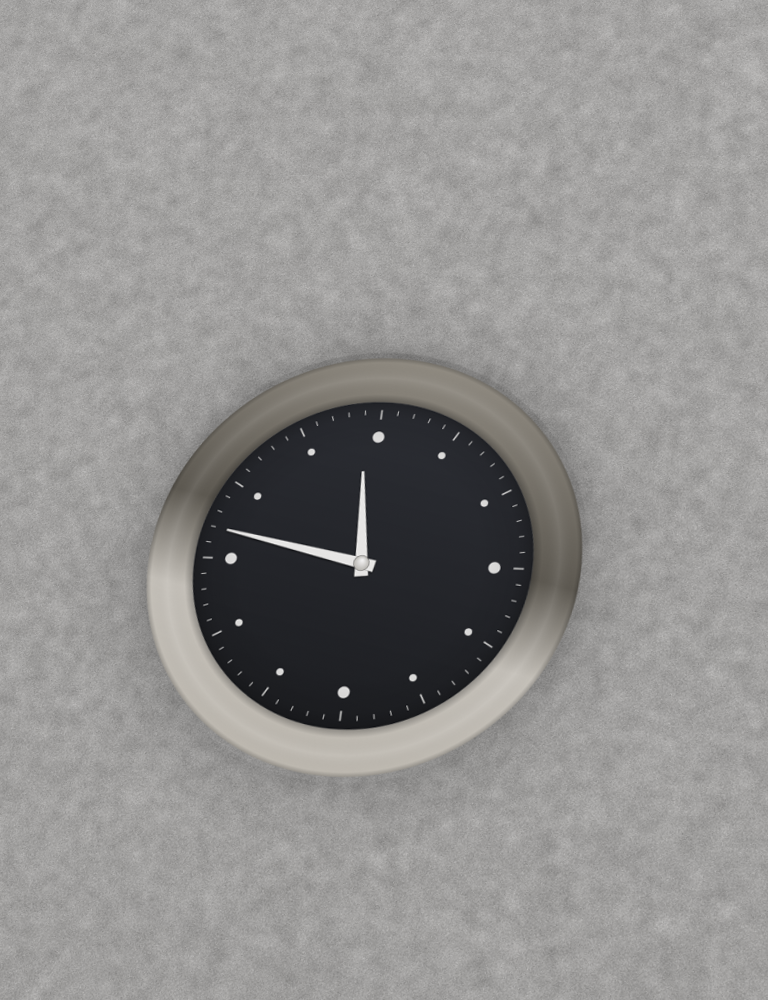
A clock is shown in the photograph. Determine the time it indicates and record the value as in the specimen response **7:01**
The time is **11:47**
